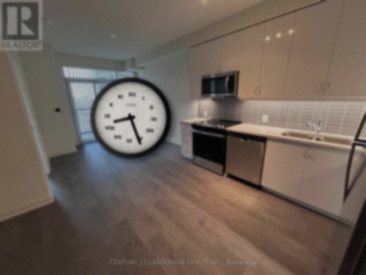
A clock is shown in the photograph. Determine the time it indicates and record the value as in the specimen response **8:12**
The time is **8:26**
